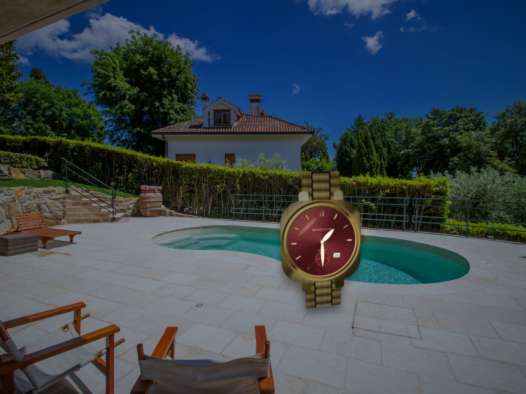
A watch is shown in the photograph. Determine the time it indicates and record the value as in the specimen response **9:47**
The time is **1:30**
